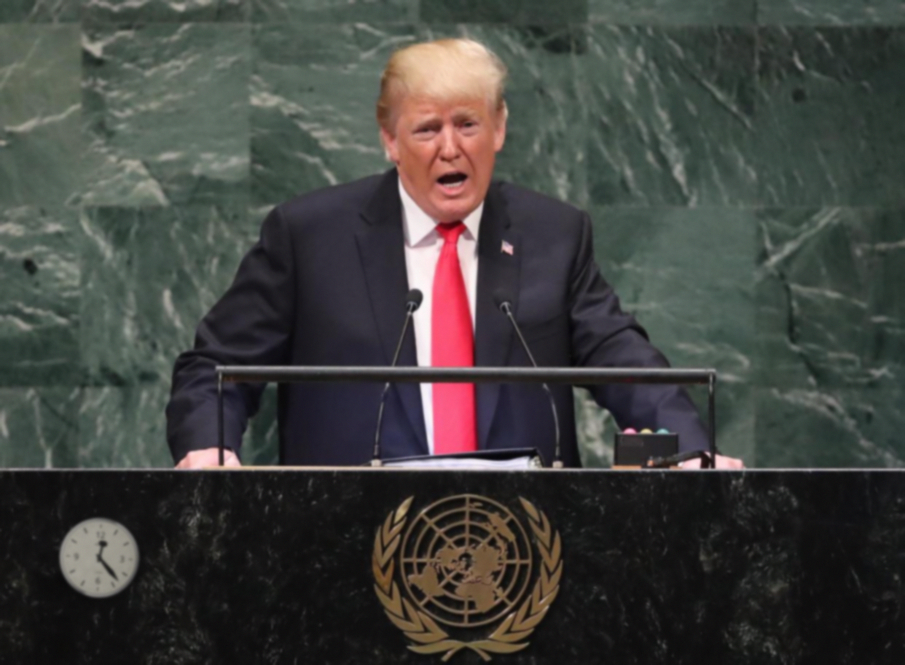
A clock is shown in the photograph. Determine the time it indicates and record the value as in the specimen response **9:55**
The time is **12:23**
